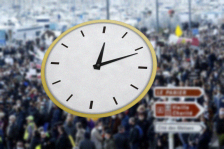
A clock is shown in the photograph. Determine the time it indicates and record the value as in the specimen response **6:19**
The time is **12:11**
